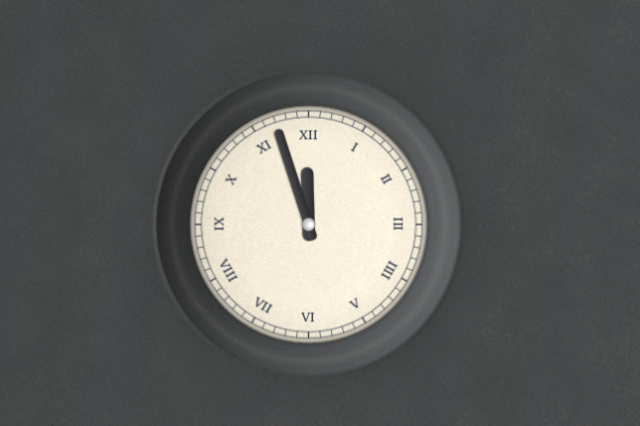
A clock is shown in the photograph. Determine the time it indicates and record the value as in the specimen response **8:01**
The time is **11:57**
